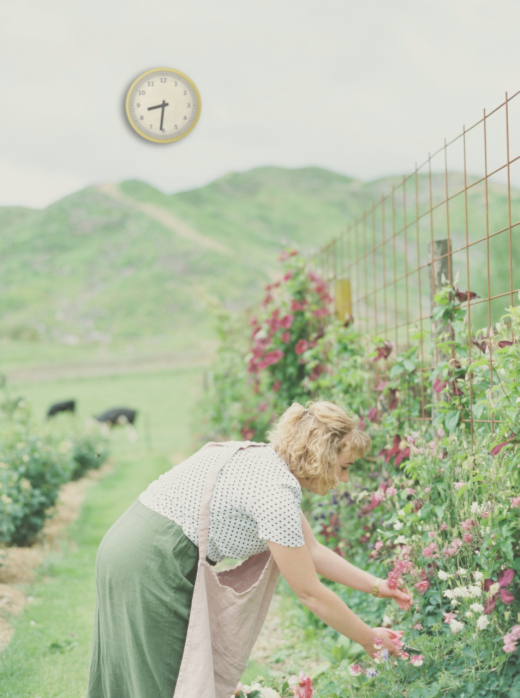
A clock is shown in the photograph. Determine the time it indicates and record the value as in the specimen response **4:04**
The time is **8:31**
